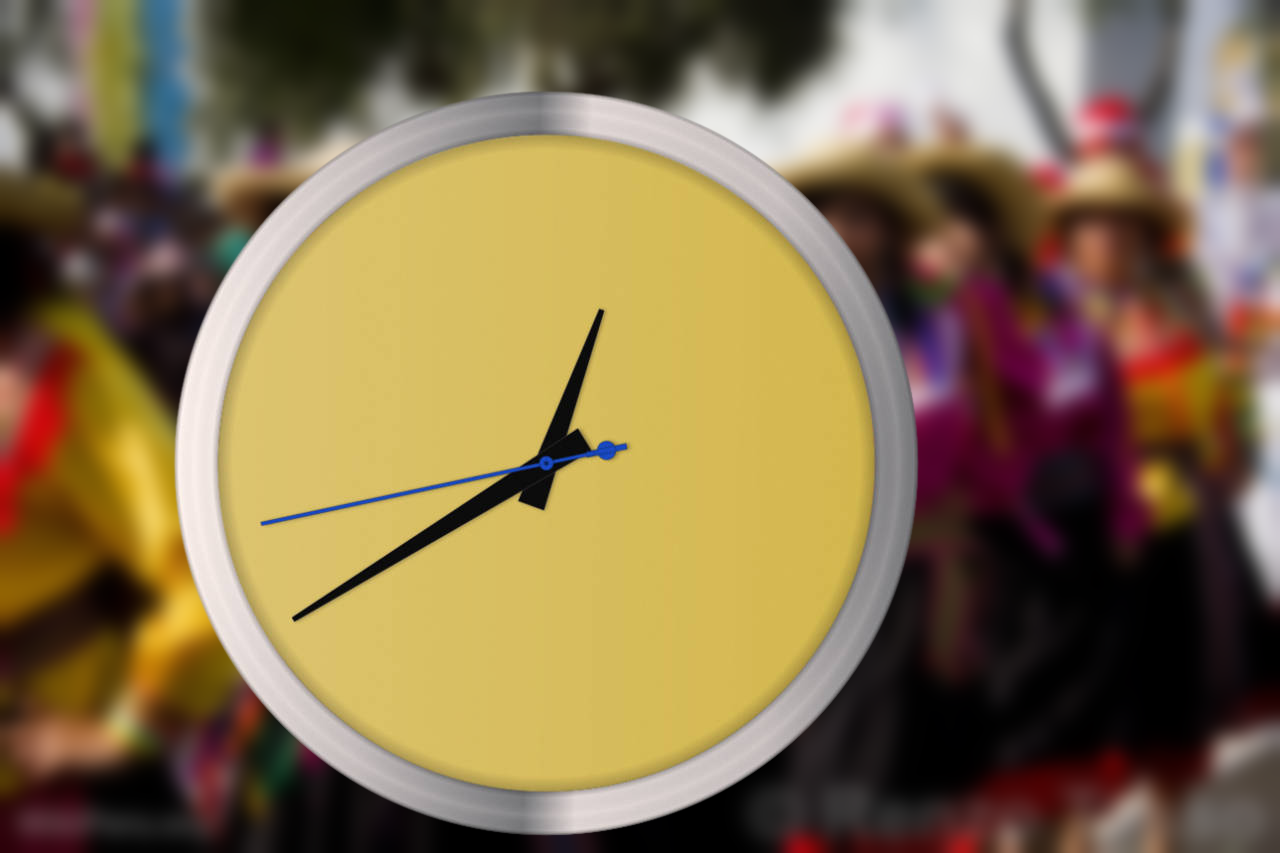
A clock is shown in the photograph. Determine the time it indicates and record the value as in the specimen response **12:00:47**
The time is **12:39:43**
